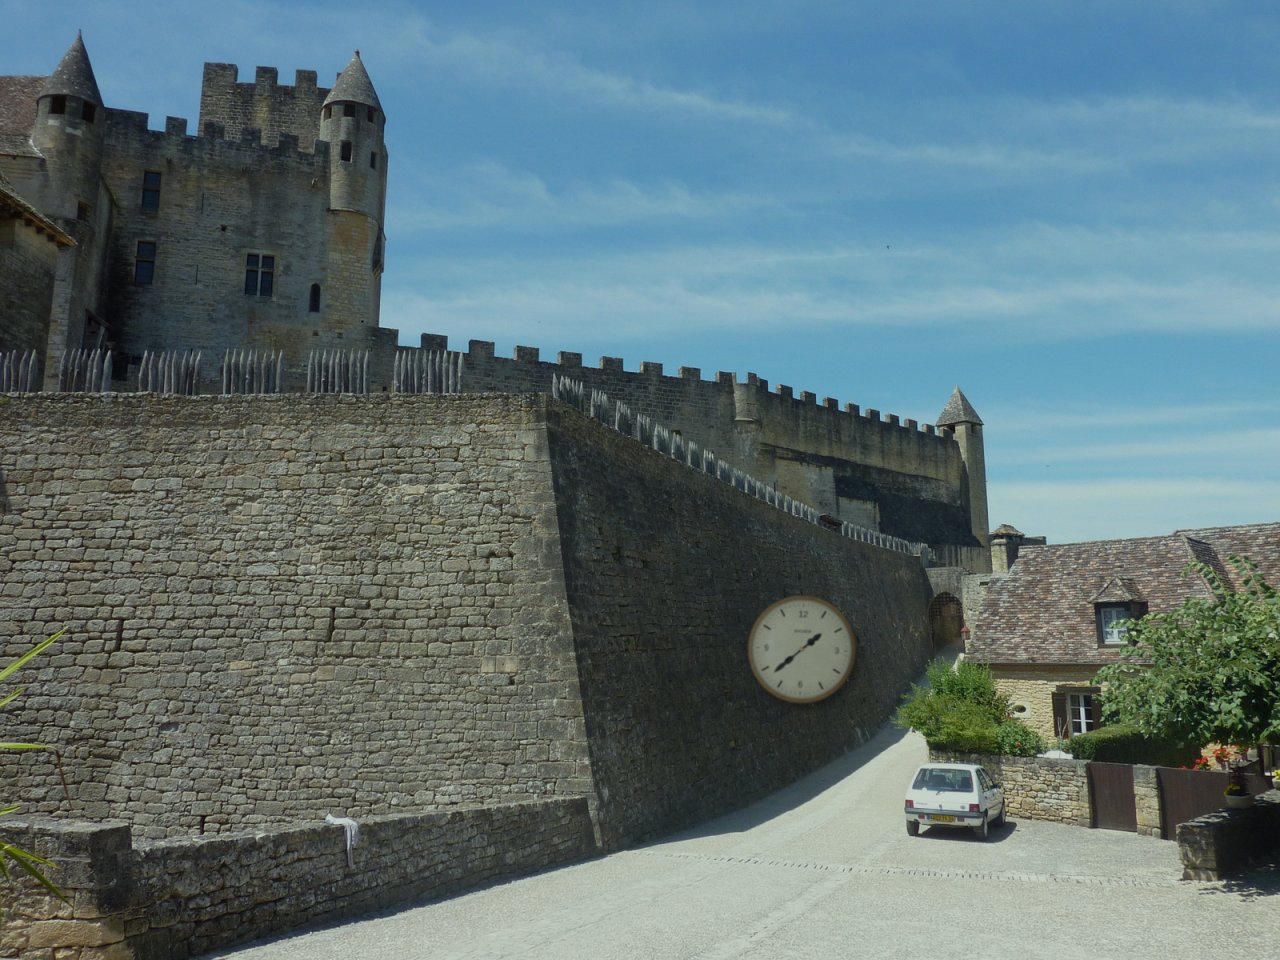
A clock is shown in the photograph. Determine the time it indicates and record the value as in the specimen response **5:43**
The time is **1:38**
